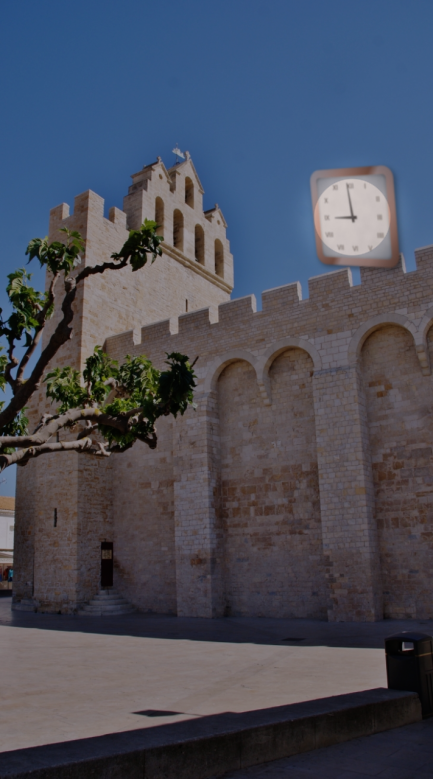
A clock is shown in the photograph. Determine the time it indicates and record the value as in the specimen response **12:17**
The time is **8:59**
